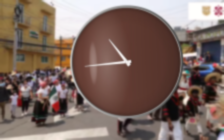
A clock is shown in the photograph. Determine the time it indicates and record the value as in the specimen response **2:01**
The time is **10:44**
